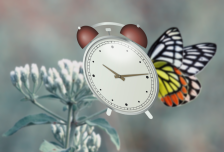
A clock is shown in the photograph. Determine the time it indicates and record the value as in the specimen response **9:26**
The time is **10:14**
